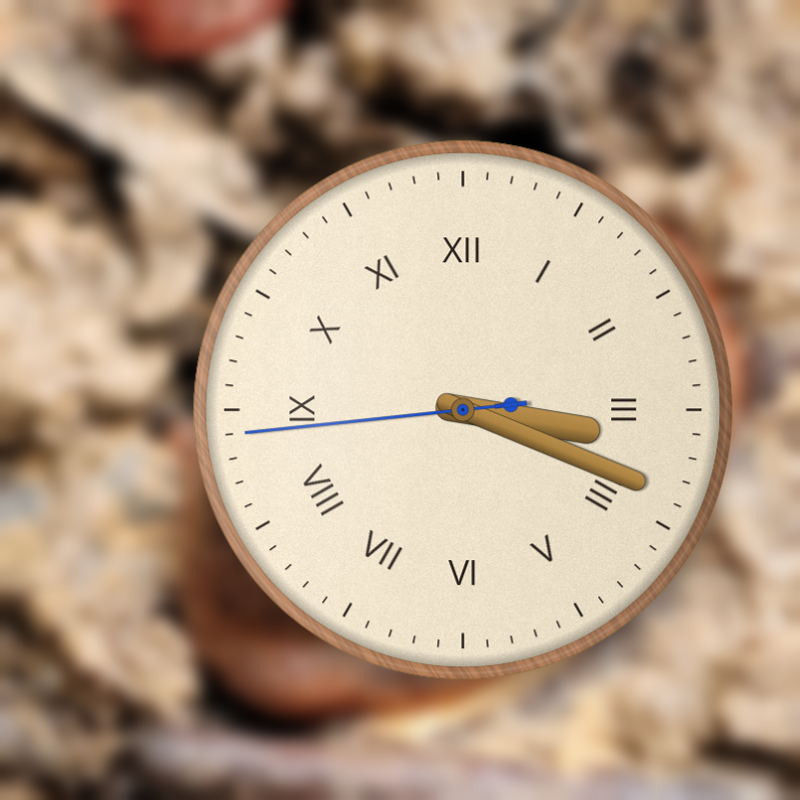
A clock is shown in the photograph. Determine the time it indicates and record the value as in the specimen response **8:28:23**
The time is **3:18:44**
